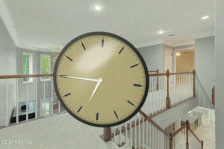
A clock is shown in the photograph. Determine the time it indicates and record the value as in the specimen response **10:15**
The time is **6:45**
